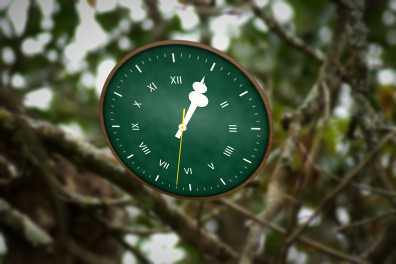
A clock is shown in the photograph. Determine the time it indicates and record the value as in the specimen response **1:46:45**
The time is **1:04:32**
